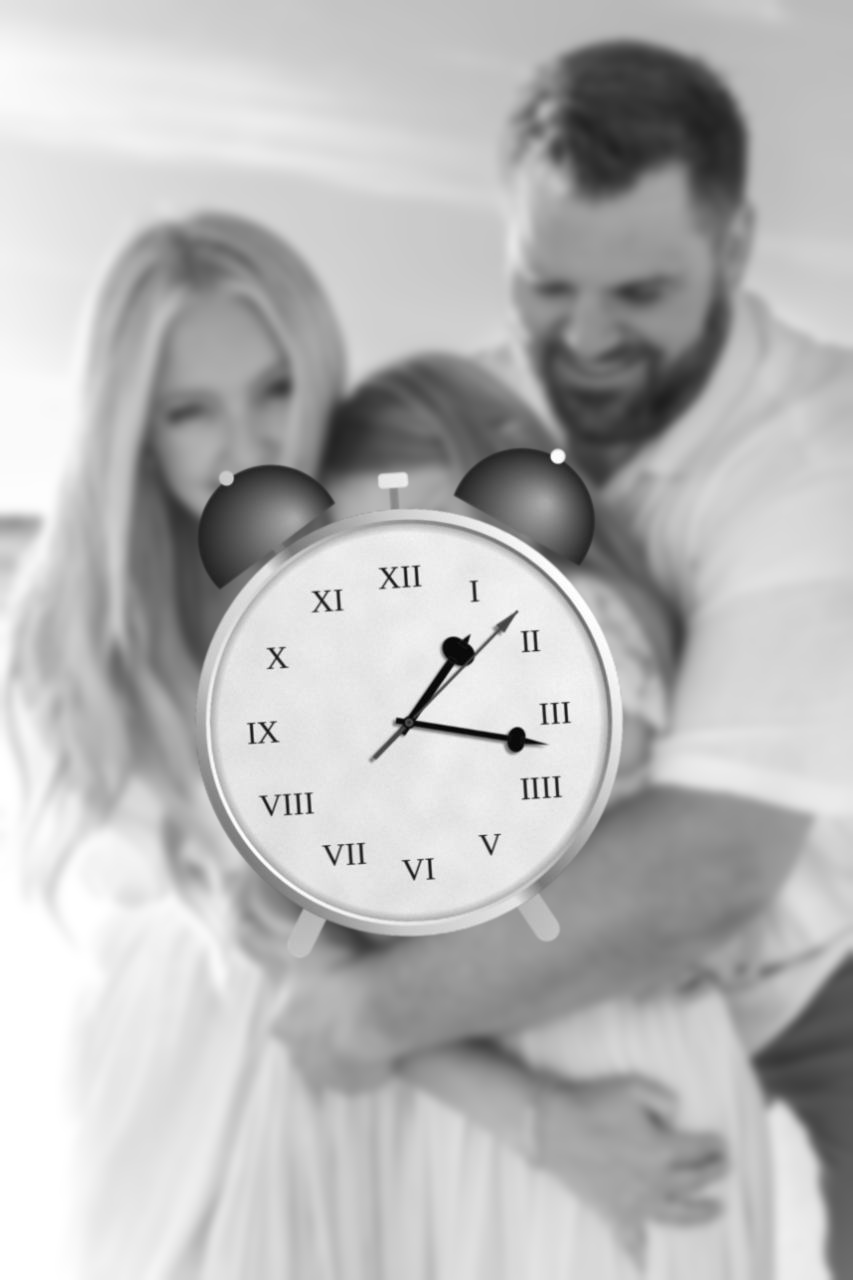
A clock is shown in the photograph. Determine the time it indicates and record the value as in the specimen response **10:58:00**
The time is **1:17:08**
